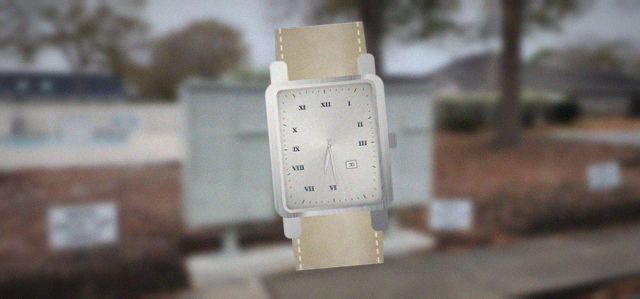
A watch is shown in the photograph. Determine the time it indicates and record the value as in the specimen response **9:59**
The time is **6:29**
